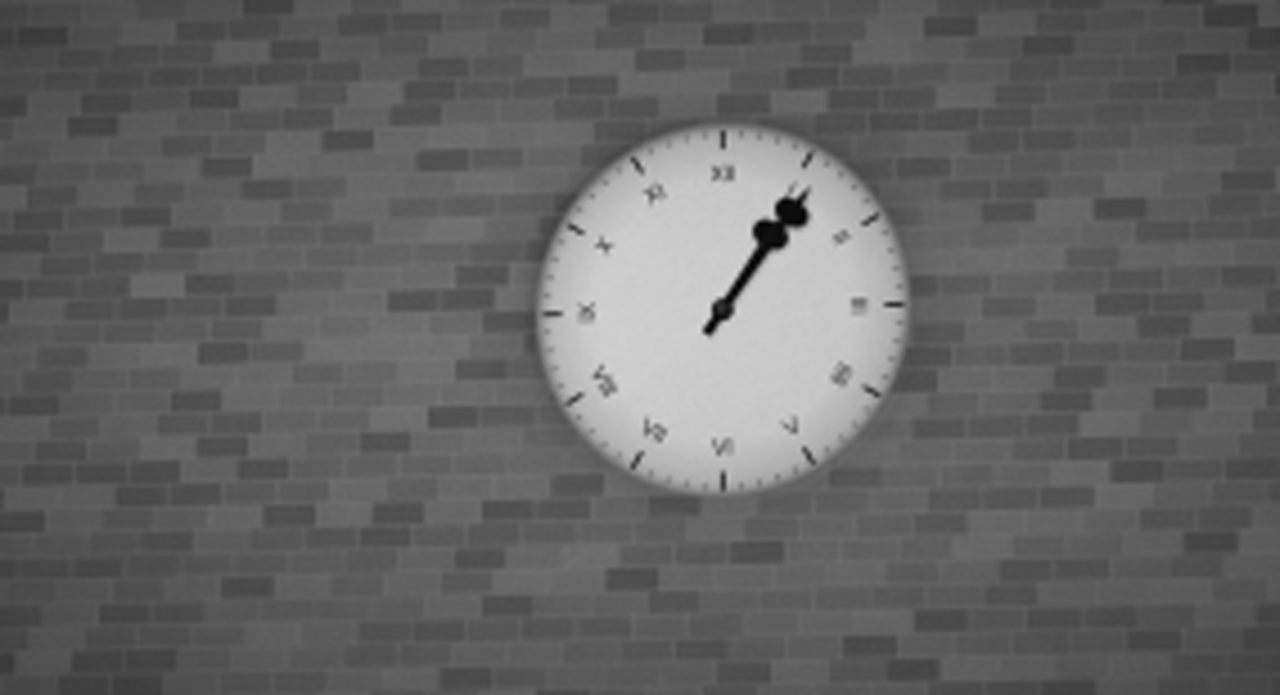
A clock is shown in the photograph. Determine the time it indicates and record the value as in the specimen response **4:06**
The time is **1:06**
